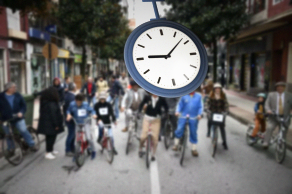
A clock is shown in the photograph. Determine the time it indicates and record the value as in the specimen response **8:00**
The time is **9:08**
